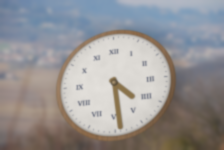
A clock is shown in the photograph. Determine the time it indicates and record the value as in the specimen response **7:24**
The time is **4:29**
